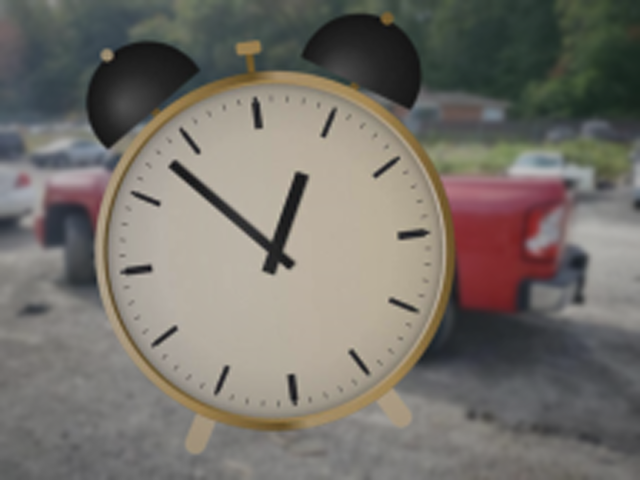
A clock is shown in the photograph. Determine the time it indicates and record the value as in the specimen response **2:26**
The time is **12:53**
